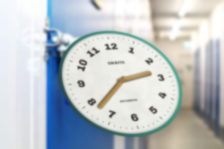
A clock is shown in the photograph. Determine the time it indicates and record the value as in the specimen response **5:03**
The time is **2:38**
